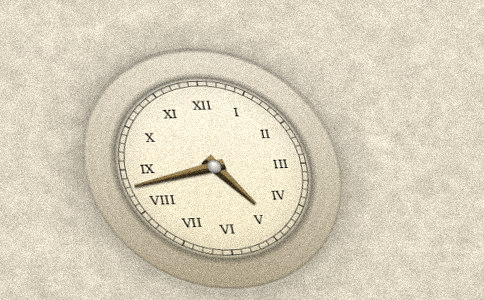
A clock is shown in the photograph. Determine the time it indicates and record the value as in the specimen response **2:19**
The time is **4:43**
